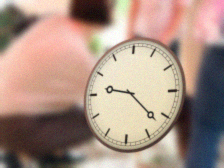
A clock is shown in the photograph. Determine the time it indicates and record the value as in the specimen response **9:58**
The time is **9:22**
